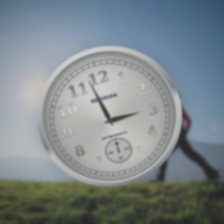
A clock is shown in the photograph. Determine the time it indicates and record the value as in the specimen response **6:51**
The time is **2:58**
